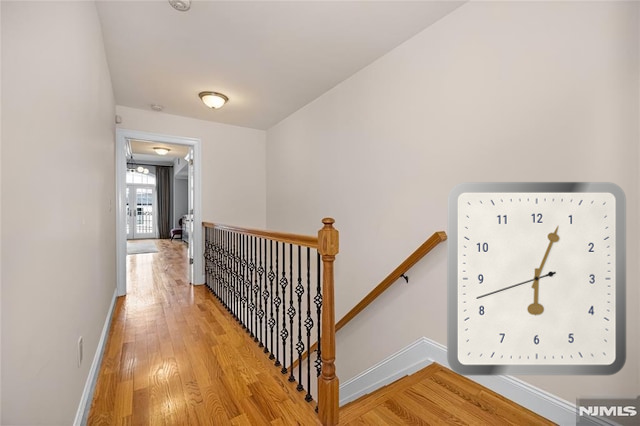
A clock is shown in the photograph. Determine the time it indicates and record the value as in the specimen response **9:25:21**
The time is **6:03:42**
